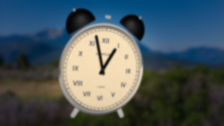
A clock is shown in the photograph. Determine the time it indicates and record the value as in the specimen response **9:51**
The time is **12:57**
